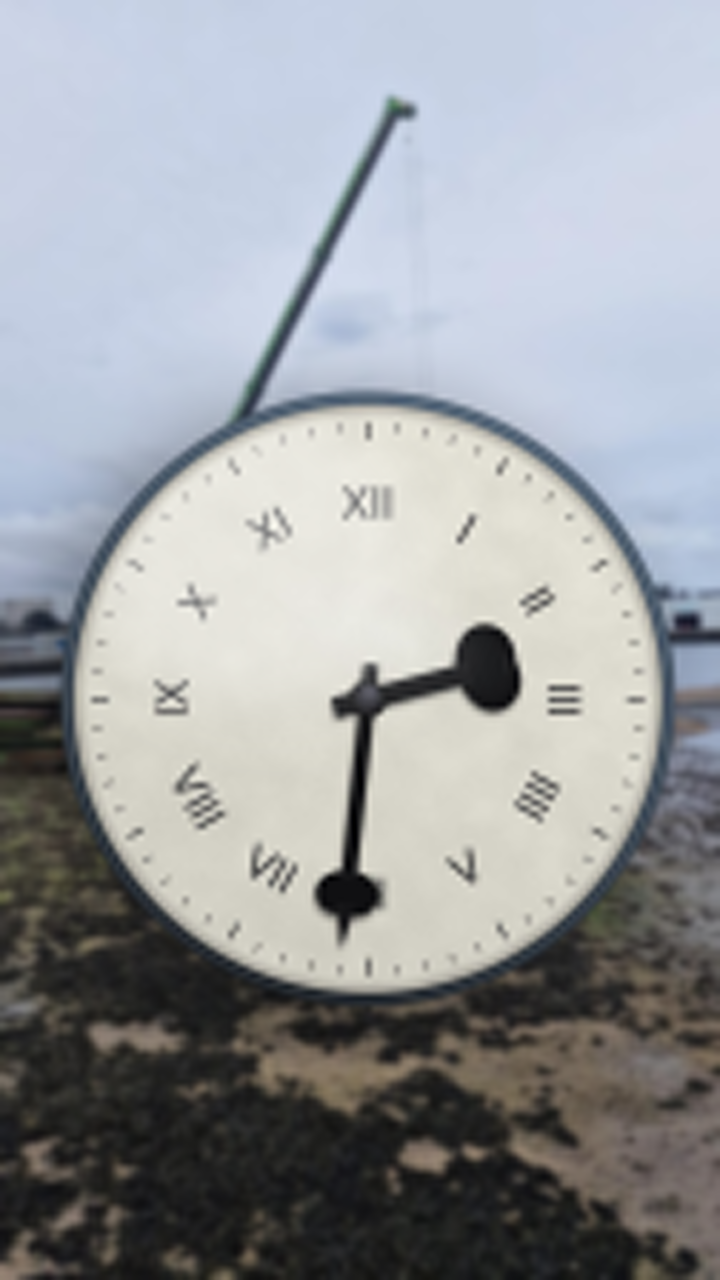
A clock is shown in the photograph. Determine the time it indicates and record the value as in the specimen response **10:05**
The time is **2:31**
